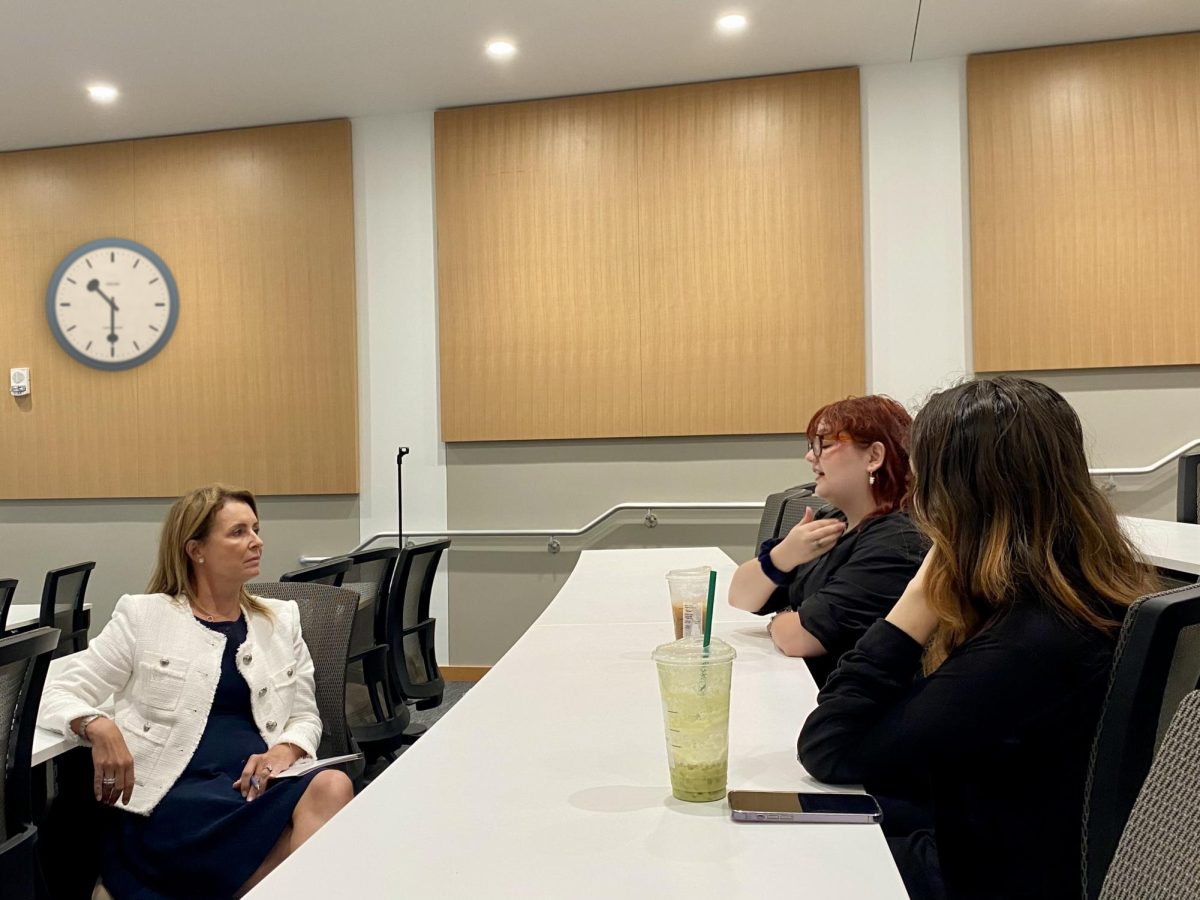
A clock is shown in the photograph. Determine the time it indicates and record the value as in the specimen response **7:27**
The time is **10:30**
